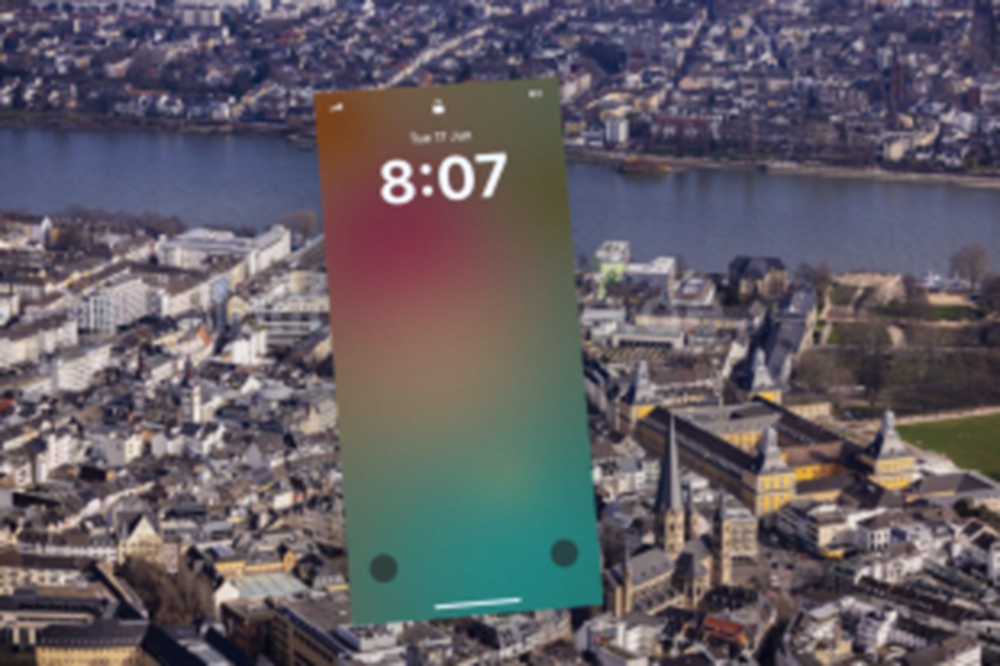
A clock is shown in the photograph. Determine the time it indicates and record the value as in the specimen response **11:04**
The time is **8:07**
